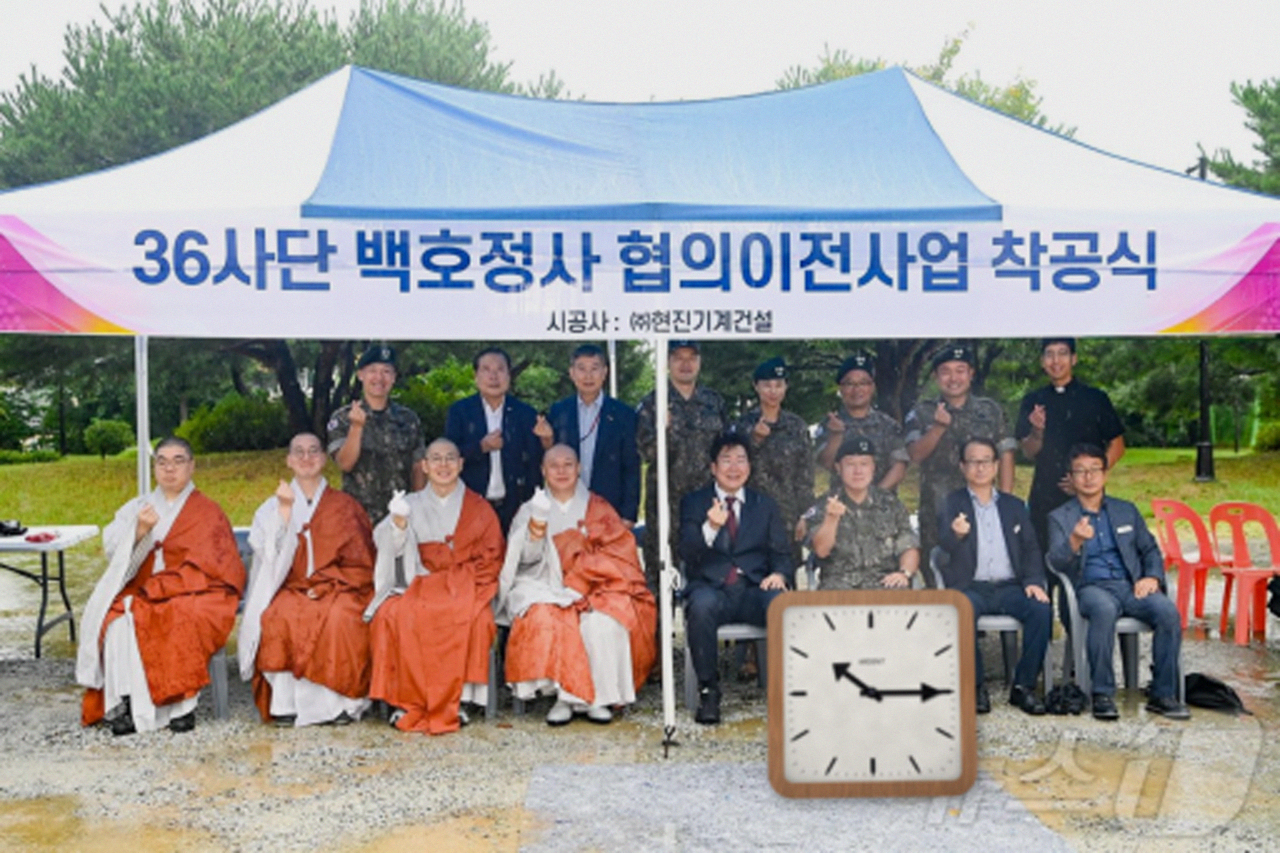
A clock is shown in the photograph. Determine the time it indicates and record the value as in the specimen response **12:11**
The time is **10:15**
